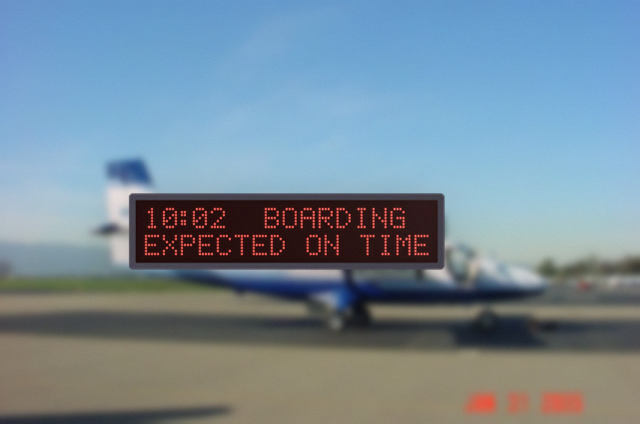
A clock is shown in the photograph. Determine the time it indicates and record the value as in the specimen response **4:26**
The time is **10:02**
